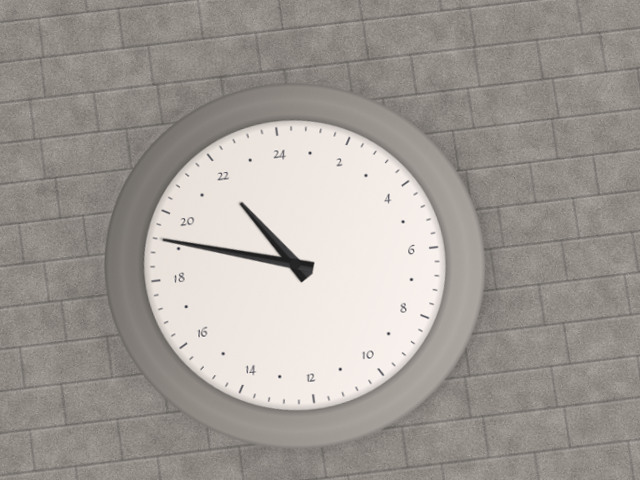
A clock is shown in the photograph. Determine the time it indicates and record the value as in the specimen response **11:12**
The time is **21:48**
